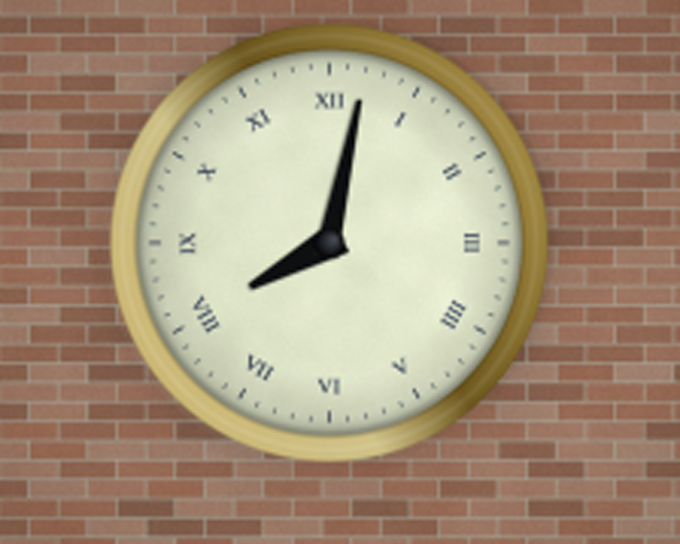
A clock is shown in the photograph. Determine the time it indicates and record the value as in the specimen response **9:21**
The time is **8:02**
